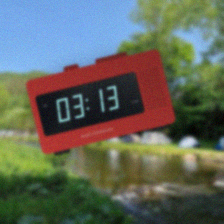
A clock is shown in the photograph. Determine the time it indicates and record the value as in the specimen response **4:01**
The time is **3:13**
